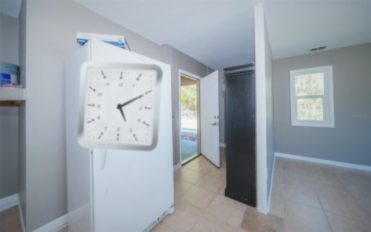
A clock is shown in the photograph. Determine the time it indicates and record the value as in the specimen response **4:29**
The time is **5:10**
